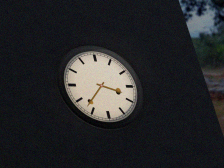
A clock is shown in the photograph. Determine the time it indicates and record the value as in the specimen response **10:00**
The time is **3:37**
